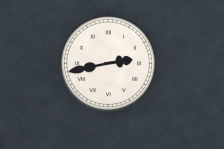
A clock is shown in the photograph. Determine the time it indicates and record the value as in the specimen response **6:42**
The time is **2:43**
